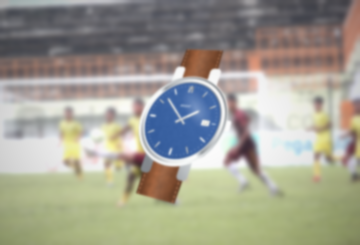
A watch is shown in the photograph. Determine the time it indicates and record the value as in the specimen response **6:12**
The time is **1:52**
